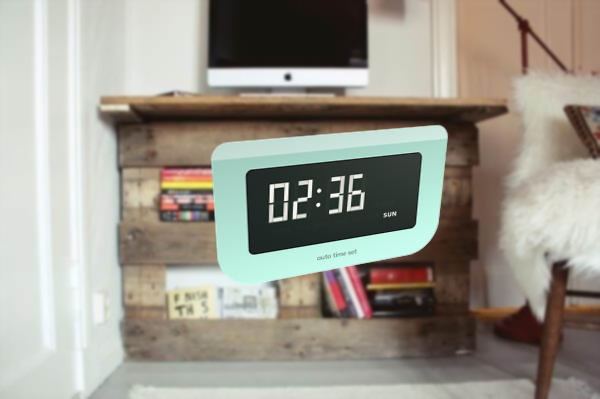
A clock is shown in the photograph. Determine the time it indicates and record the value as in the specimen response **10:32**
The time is **2:36**
